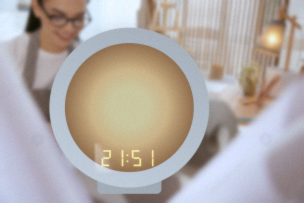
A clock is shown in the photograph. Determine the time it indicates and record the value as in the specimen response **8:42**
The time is **21:51**
